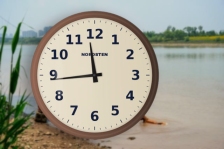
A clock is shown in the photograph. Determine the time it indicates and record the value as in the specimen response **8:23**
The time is **11:44**
